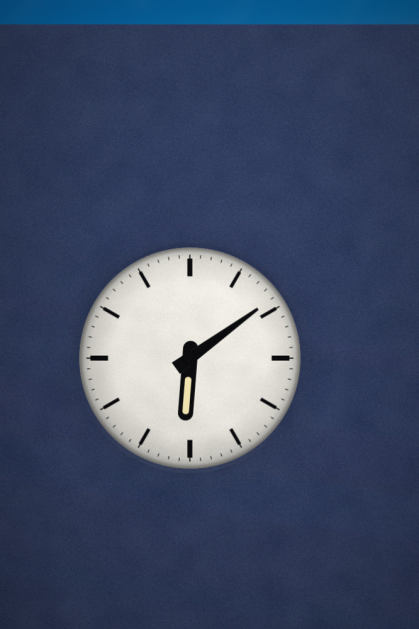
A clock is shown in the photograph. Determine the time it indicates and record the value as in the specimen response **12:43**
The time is **6:09**
